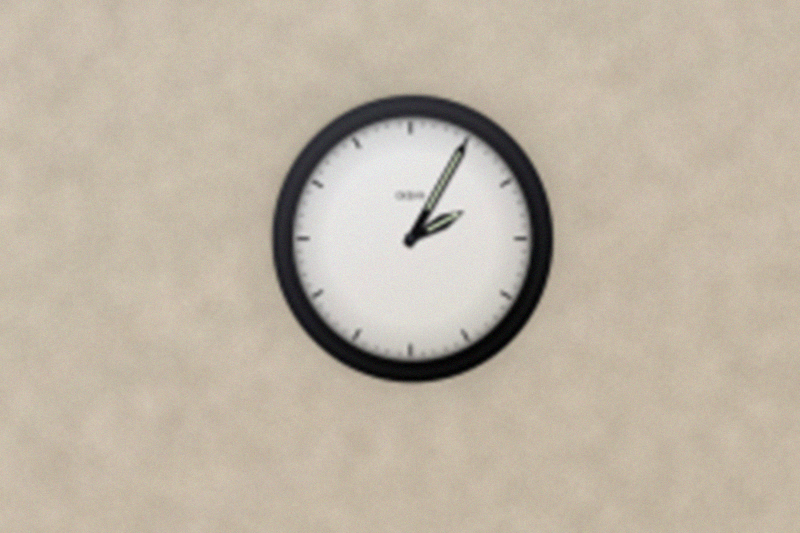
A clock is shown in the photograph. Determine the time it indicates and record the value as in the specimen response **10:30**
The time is **2:05**
